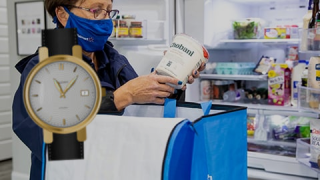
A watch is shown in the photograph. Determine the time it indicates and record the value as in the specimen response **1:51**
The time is **11:07**
